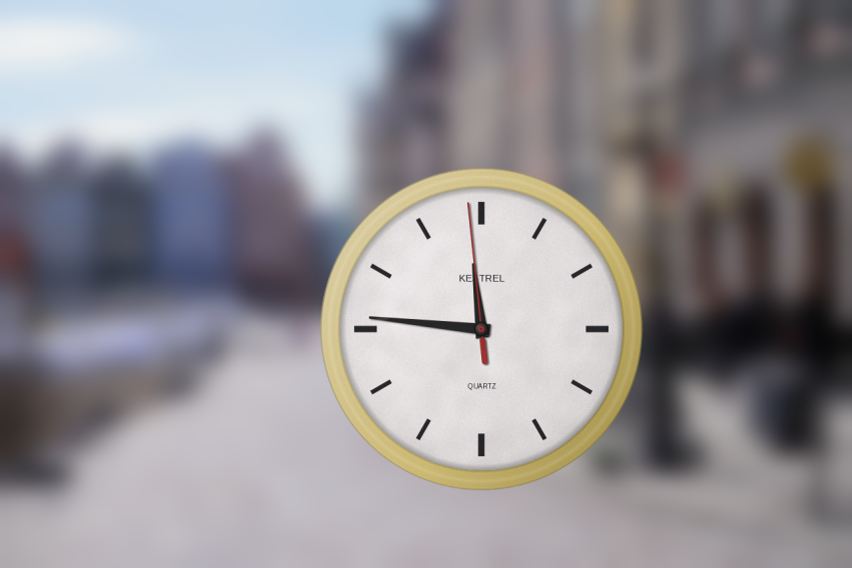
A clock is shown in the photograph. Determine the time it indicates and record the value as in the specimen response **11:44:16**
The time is **11:45:59**
